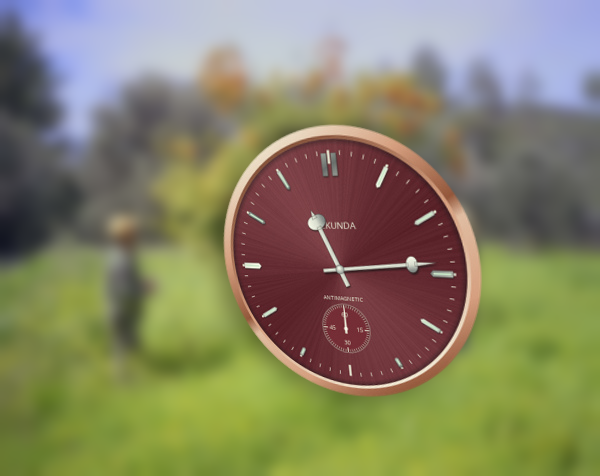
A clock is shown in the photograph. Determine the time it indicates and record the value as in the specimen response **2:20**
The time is **11:14**
